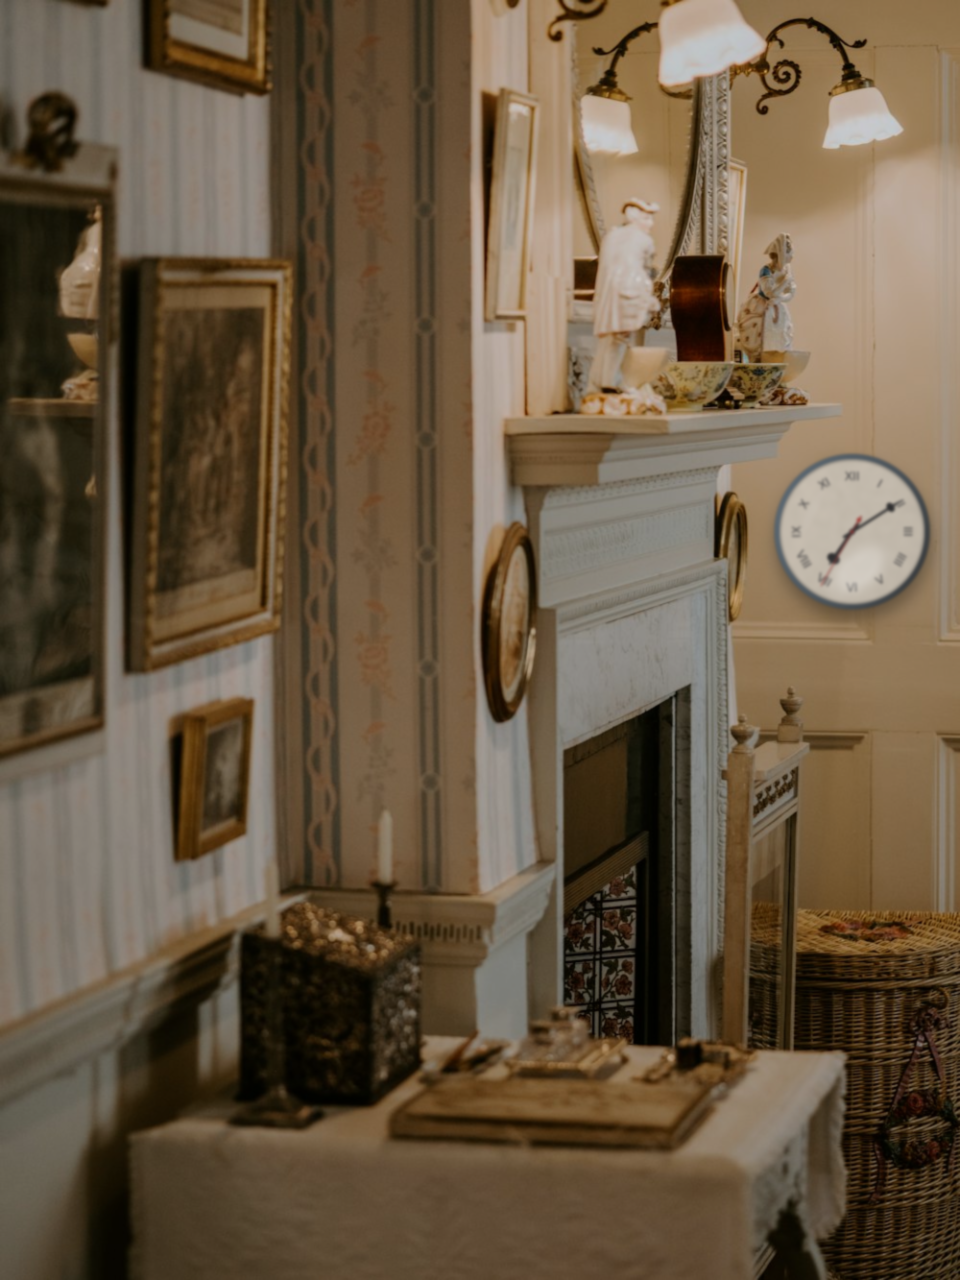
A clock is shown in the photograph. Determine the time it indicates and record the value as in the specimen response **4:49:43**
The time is **7:09:35**
